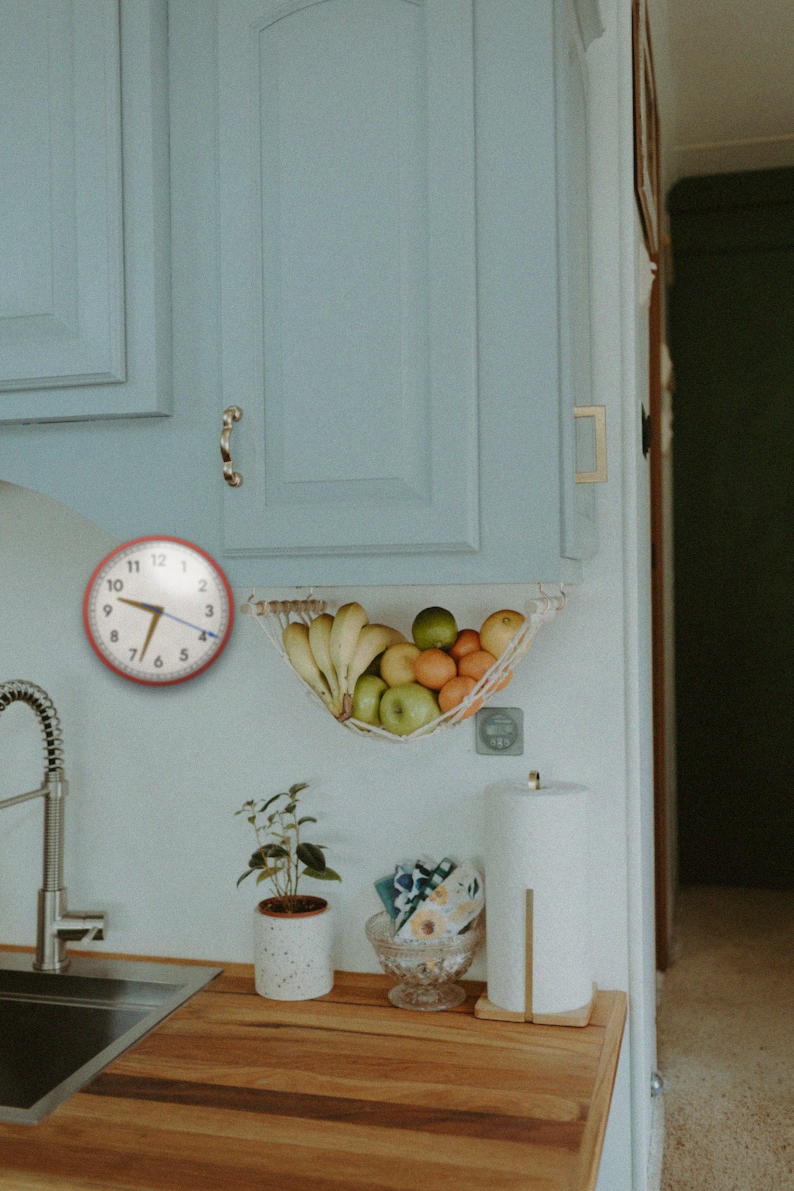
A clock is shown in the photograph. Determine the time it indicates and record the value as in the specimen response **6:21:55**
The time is **9:33:19**
